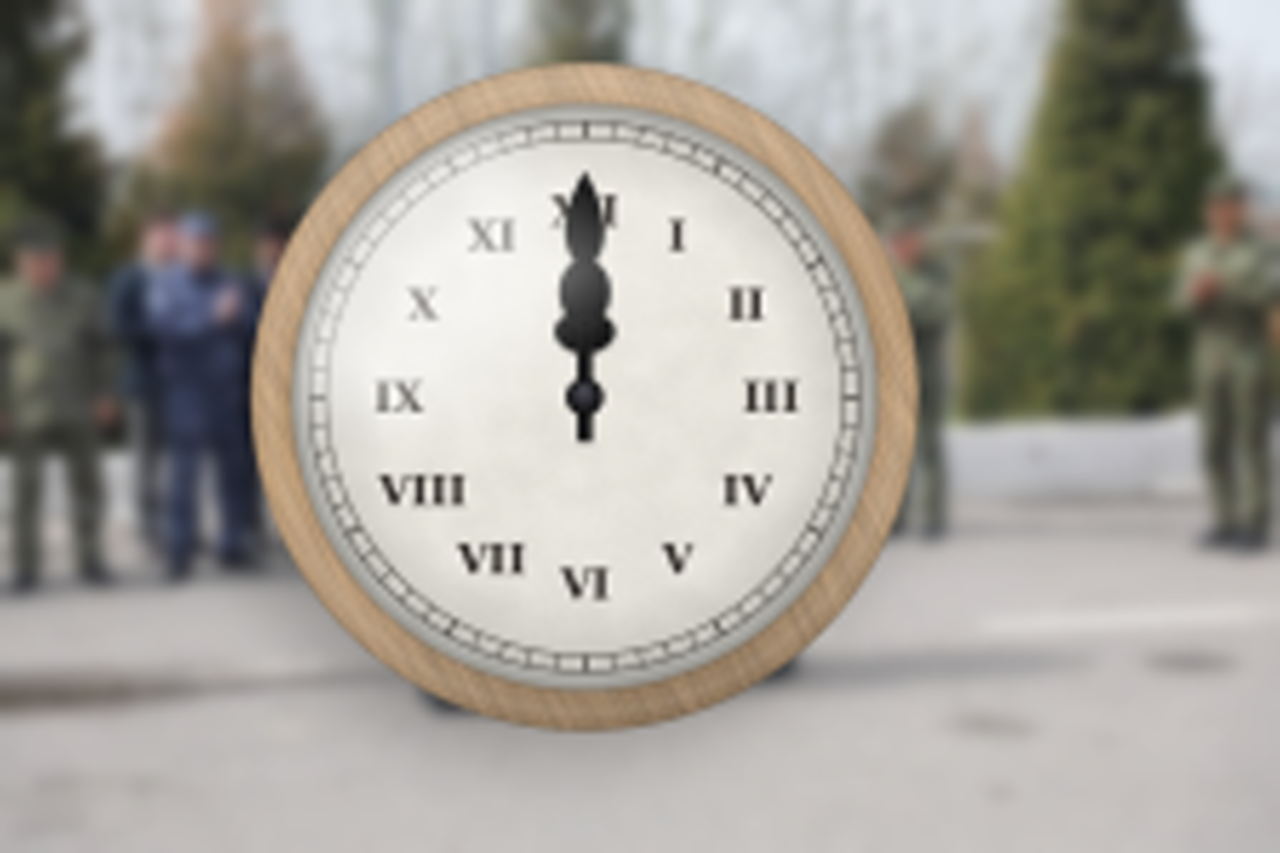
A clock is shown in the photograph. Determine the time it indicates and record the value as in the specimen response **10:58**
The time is **12:00**
